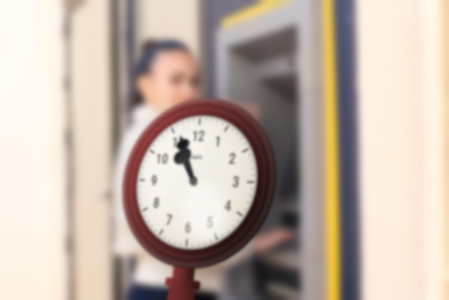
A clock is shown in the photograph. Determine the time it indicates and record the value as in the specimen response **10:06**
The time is **10:56**
